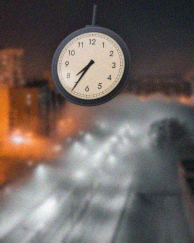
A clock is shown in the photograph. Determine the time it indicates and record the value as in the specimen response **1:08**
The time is **7:35**
